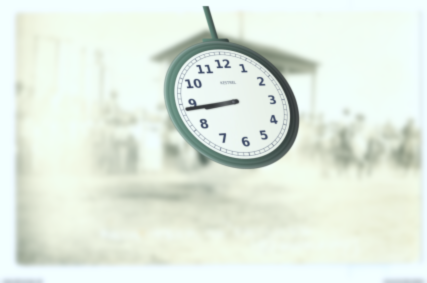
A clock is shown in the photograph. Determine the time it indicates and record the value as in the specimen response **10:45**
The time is **8:44**
